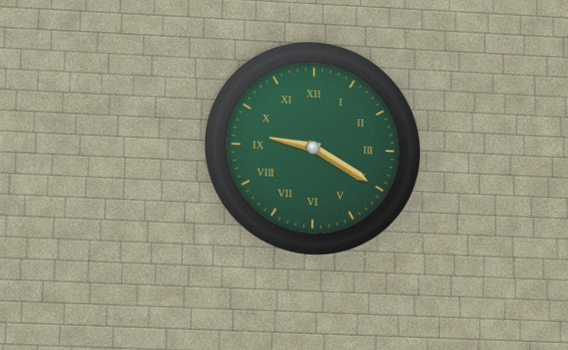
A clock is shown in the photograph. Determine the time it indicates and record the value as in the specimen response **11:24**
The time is **9:20**
